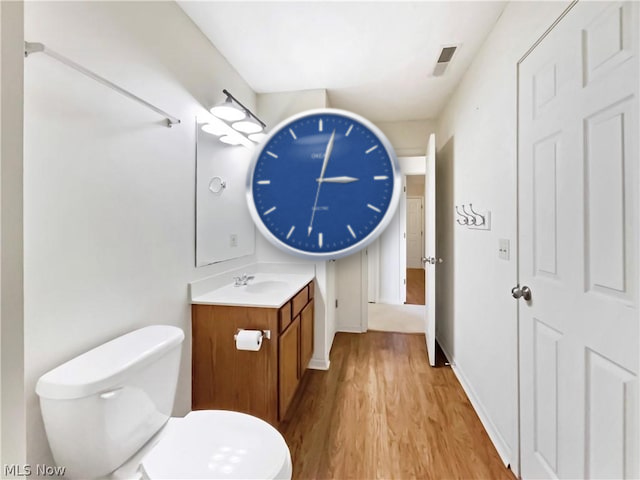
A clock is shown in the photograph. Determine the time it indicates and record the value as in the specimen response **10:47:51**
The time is **3:02:32**
